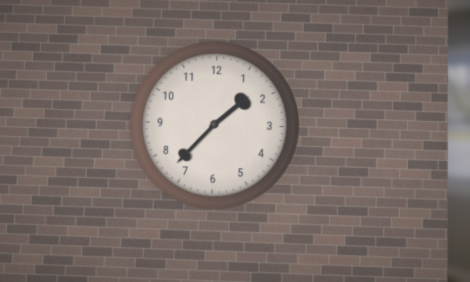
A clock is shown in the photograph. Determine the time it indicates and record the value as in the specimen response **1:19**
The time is **1:37**
